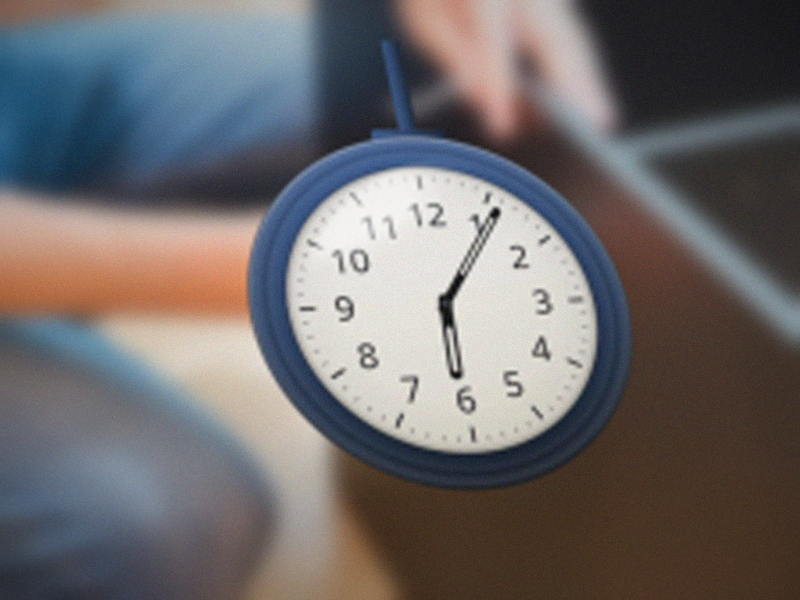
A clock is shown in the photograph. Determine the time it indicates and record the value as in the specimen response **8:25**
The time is **6:06**
